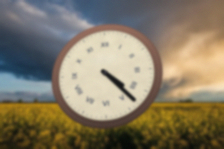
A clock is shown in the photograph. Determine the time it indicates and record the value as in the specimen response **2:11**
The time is **4:23**
